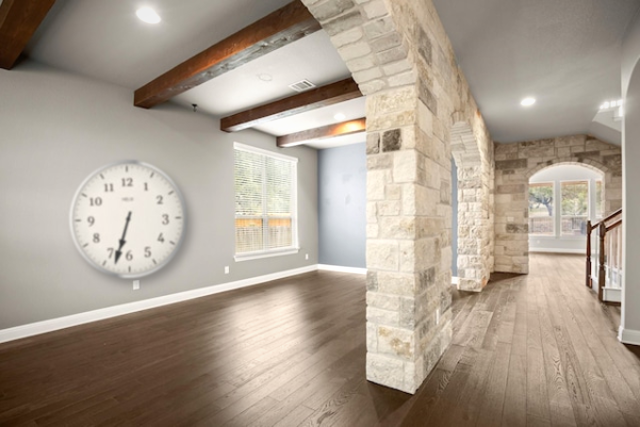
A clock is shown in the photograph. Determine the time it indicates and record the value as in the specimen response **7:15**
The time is **6:33**
